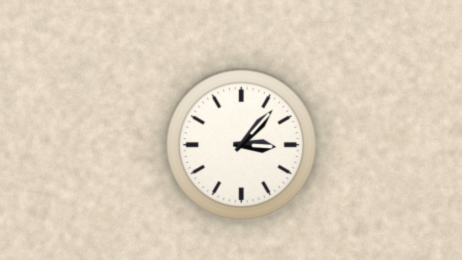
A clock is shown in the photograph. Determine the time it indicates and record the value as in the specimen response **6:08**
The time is **3:07**
